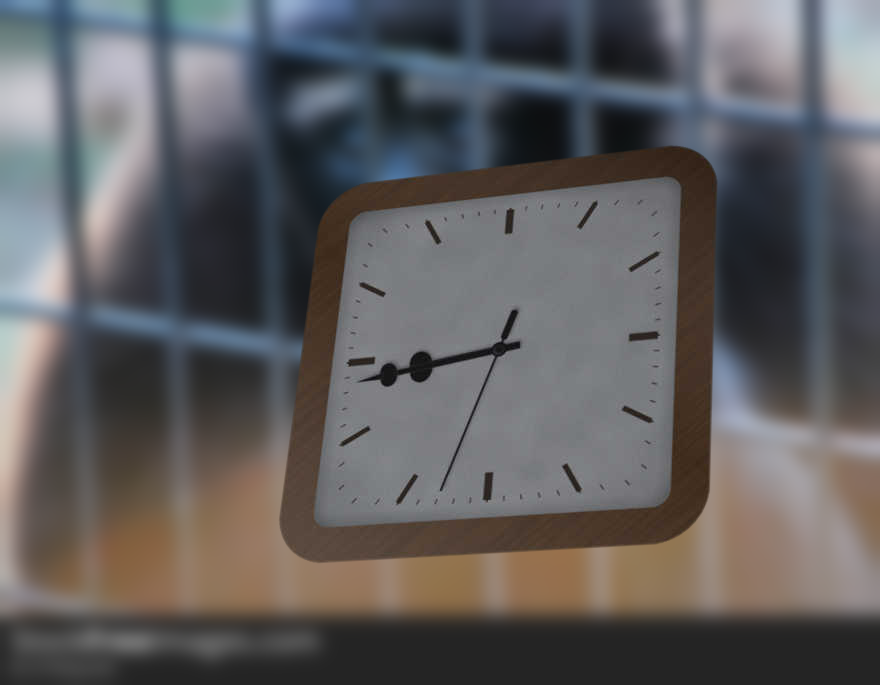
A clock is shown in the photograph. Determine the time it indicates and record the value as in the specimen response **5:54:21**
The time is **8:43:33**
